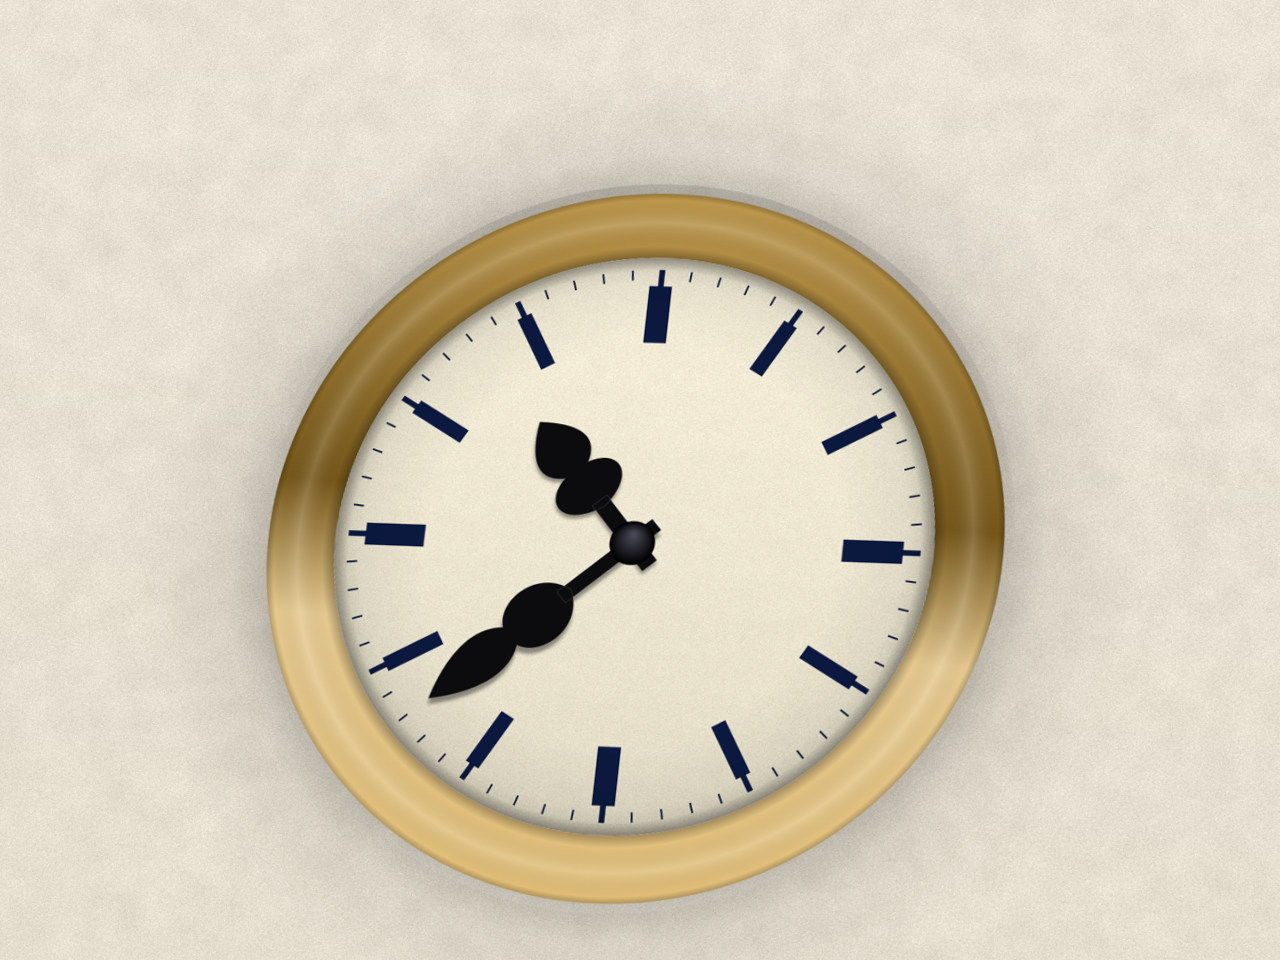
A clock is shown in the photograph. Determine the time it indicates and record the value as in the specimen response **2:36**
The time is **10:38**
